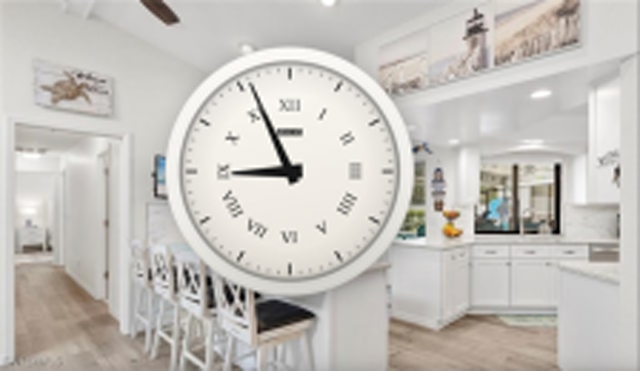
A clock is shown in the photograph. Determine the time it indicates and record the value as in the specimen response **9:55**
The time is **8:56**
